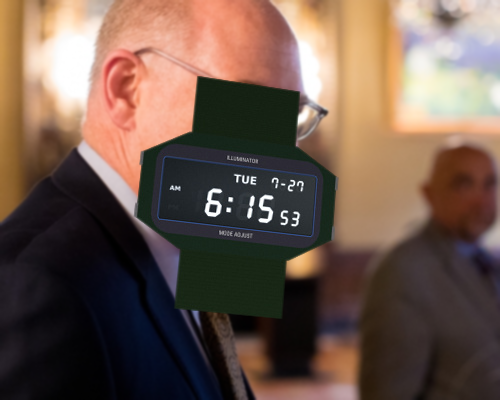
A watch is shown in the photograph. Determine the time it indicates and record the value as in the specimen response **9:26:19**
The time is **6:15:53**
